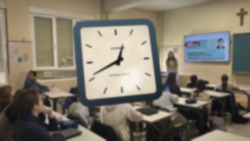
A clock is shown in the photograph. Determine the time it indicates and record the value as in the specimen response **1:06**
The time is **12:41**
